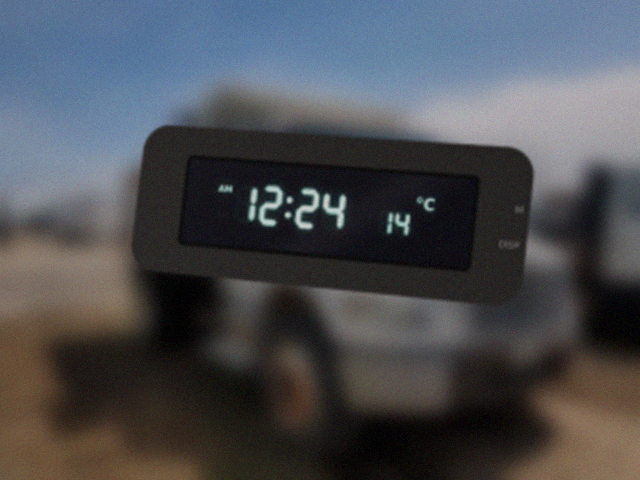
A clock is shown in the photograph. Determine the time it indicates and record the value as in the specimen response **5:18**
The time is **12:24**
